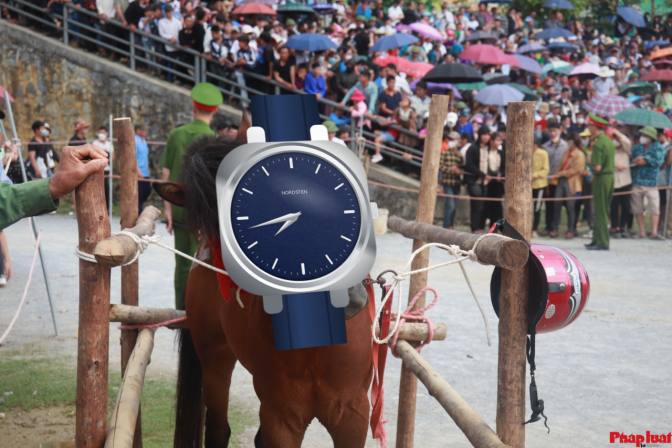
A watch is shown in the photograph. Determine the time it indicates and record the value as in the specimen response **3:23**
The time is **7:43**
